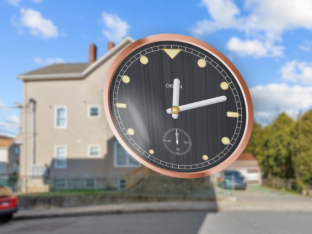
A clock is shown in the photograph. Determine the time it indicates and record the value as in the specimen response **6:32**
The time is **12:12**
